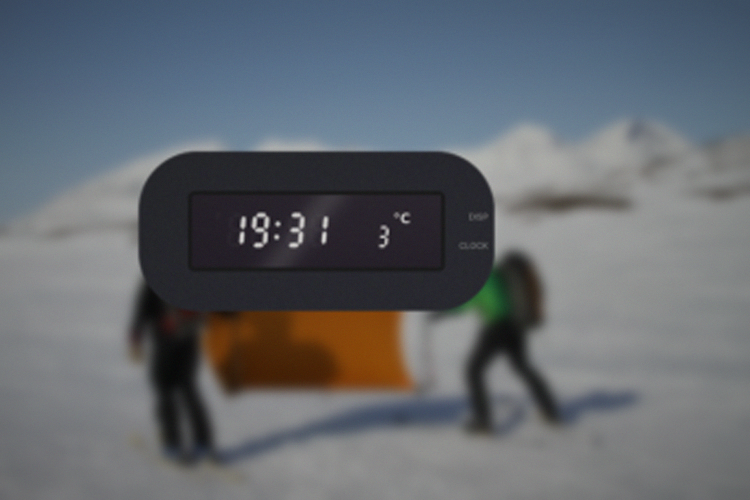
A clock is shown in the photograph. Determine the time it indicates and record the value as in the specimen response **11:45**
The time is **19:31**
